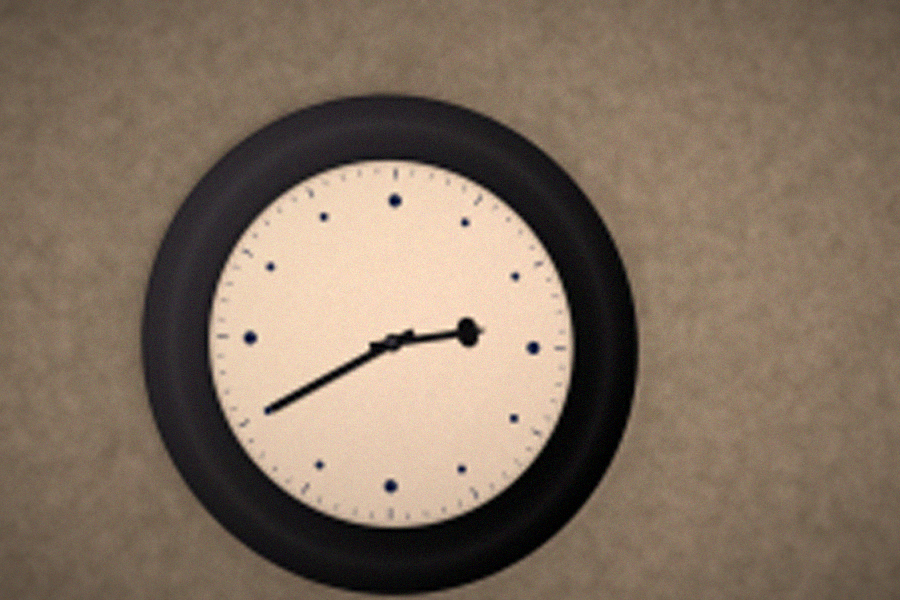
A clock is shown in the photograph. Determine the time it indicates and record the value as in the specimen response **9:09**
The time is **2:40**
